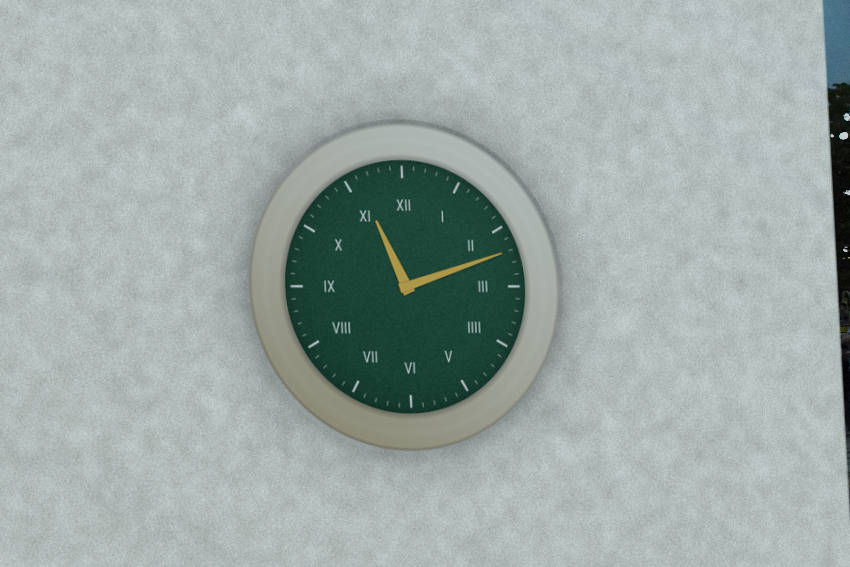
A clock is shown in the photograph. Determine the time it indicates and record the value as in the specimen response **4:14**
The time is **11:12**
